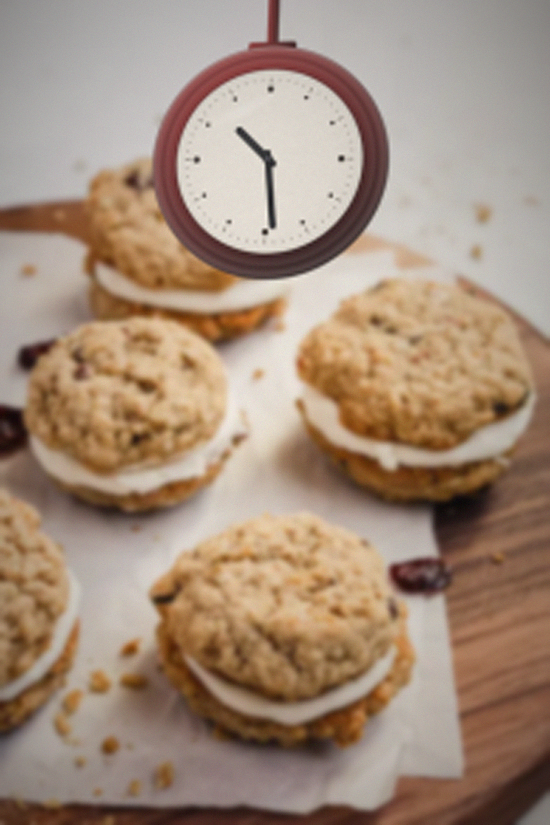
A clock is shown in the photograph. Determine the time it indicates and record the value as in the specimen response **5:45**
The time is **10:29**
